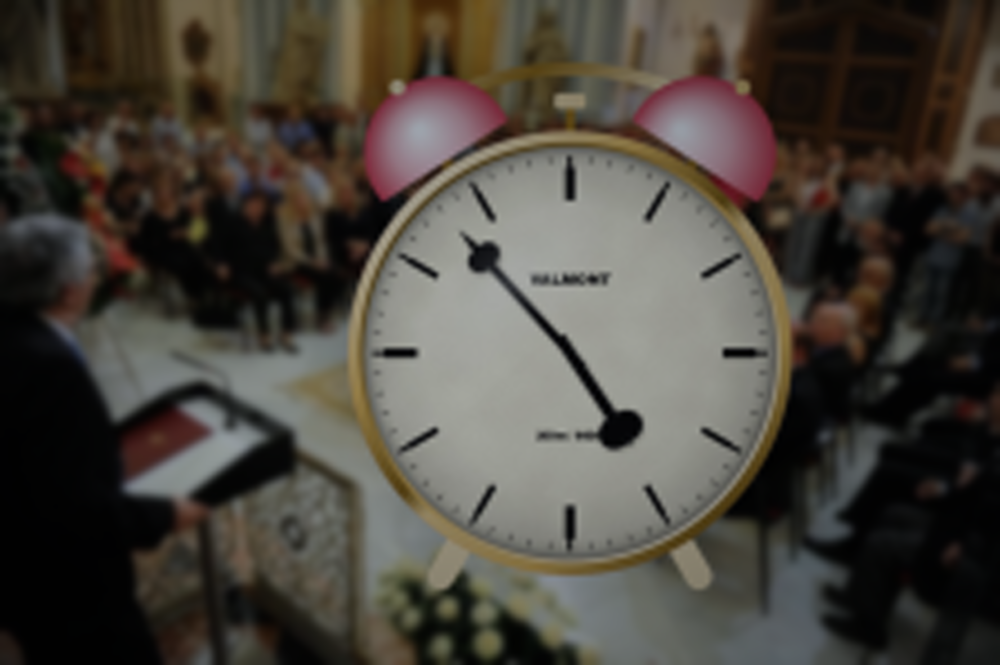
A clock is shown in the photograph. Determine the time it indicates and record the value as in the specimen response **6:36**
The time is **4:53**
